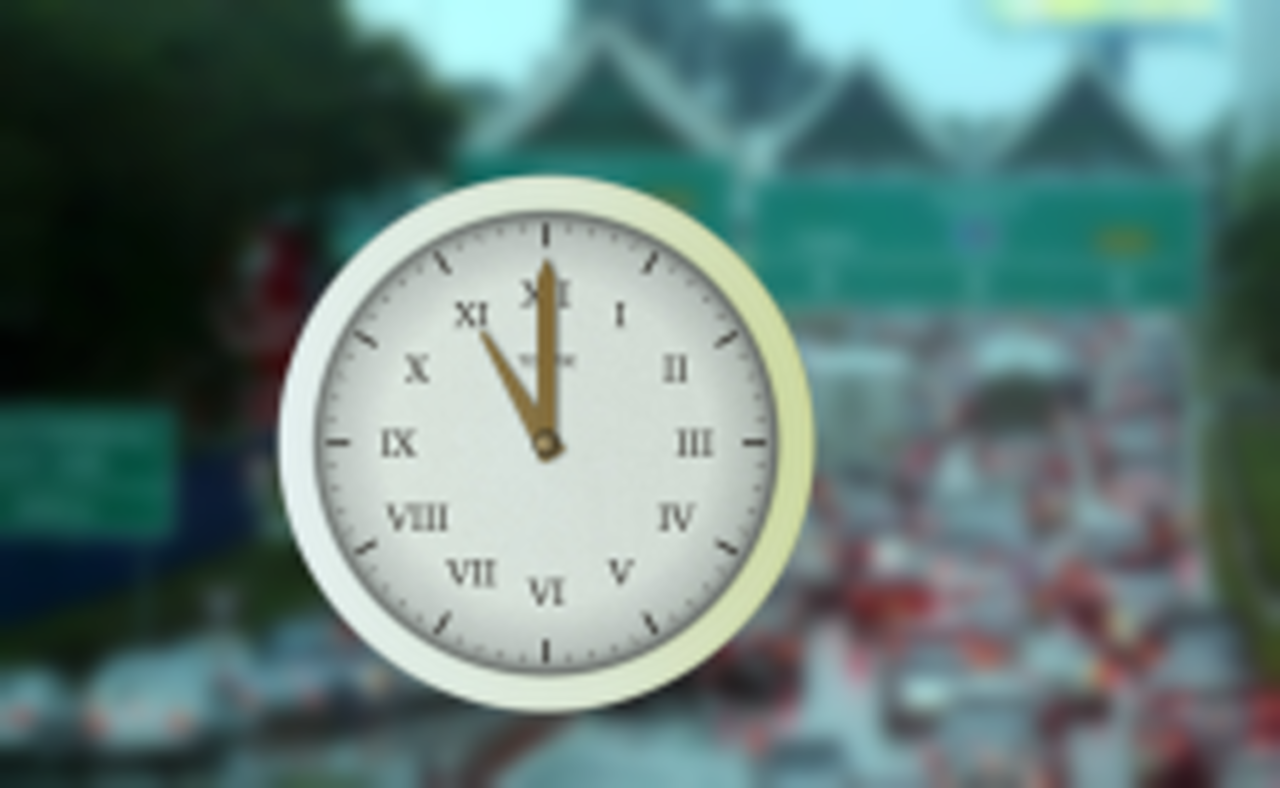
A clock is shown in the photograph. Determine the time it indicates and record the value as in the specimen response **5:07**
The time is **11:00**
